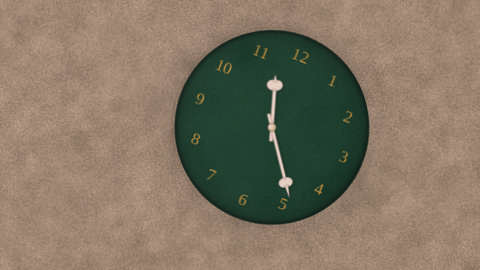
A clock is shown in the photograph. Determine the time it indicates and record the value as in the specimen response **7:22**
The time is **11:24**
